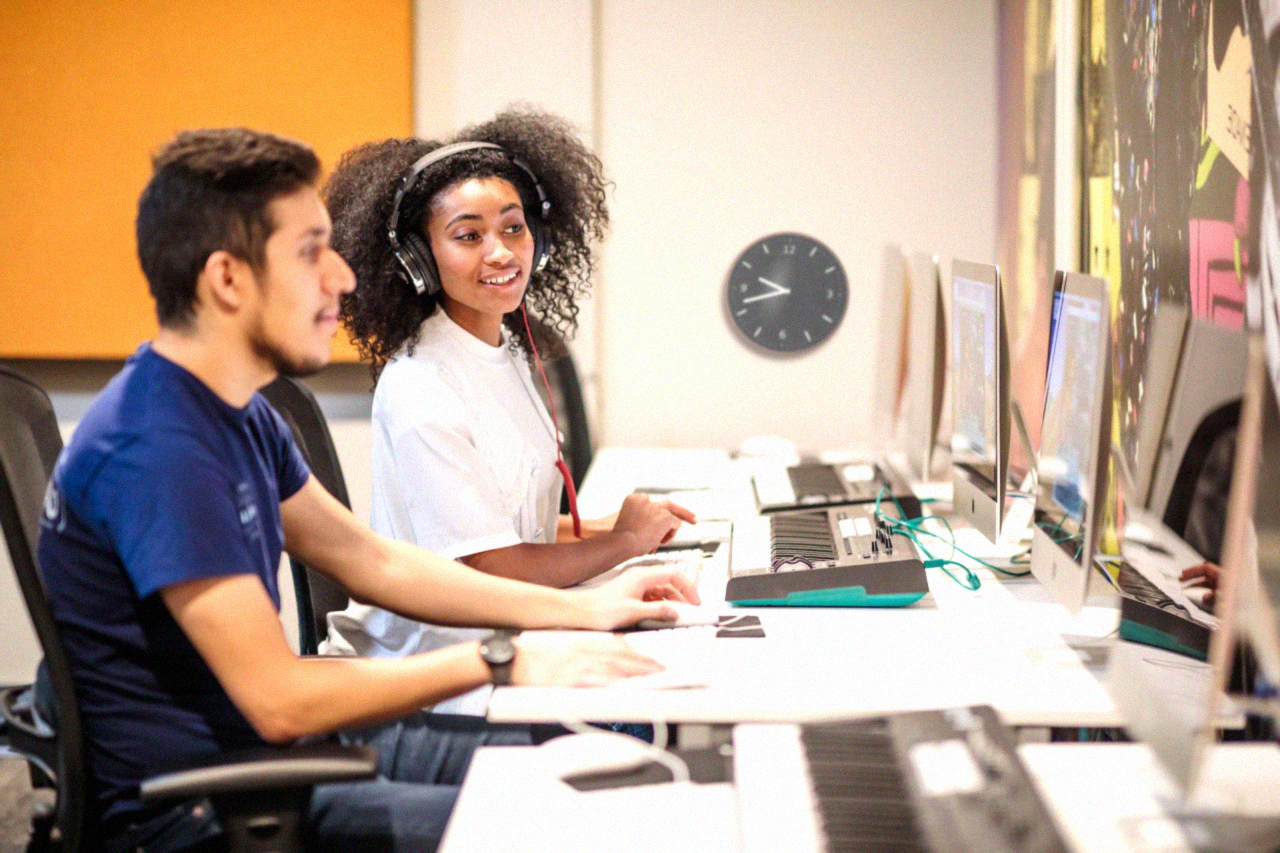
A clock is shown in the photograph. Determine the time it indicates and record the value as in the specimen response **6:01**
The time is **9:42**
